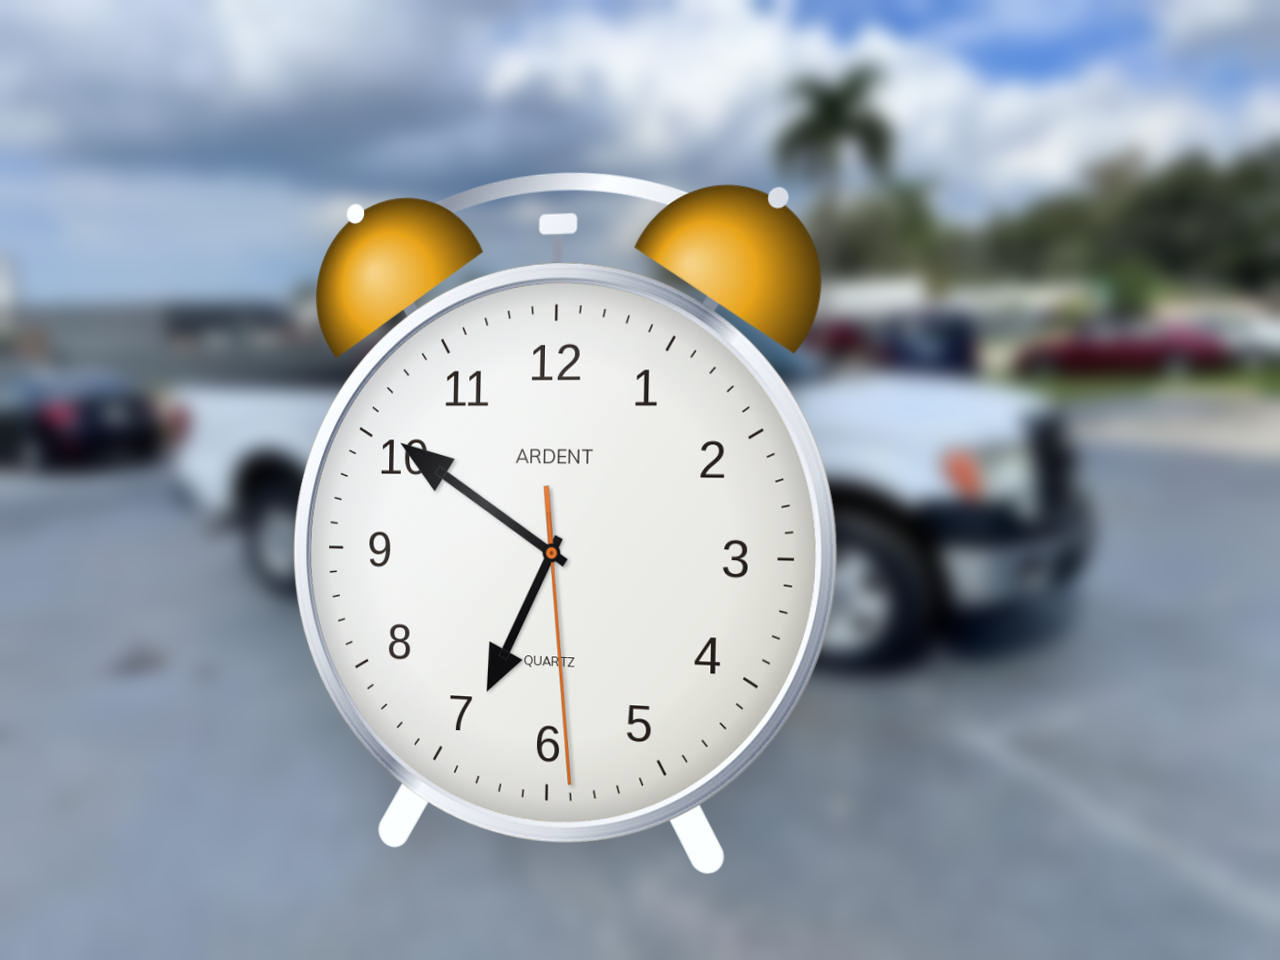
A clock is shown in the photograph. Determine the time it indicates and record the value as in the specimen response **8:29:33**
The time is **6:50:29**
